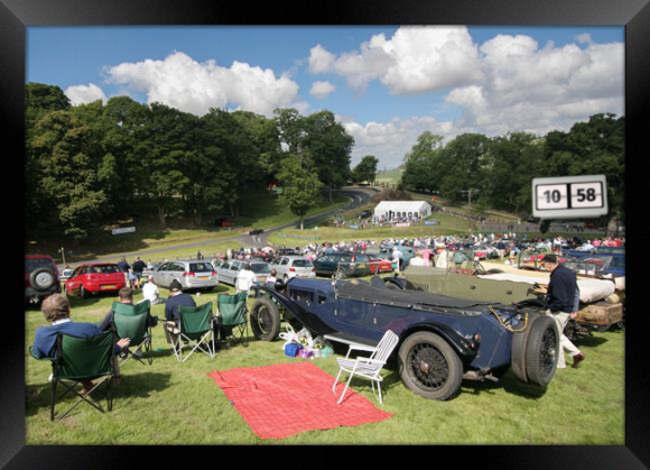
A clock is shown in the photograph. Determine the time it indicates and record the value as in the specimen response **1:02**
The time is **10:58**
